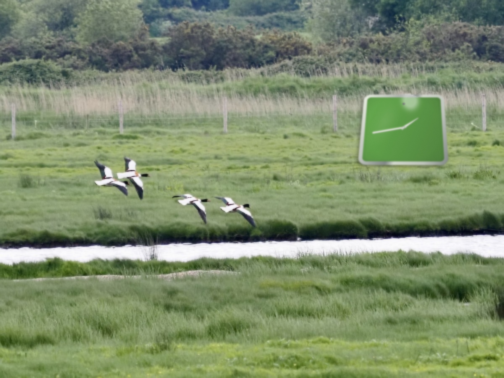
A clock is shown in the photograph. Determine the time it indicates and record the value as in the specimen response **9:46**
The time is **1:43**
